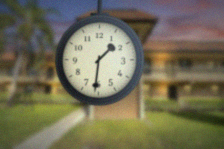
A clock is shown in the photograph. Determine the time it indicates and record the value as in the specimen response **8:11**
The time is **1:31**
